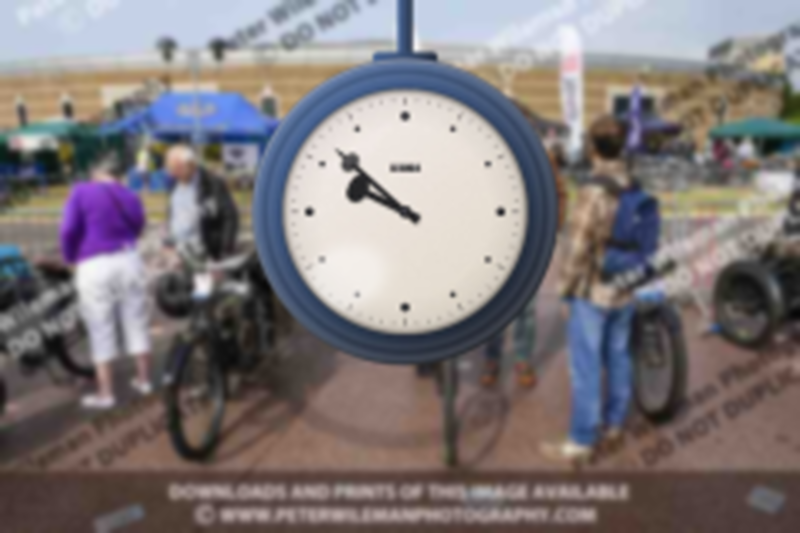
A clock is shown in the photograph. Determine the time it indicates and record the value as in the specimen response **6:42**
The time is **9:52**
